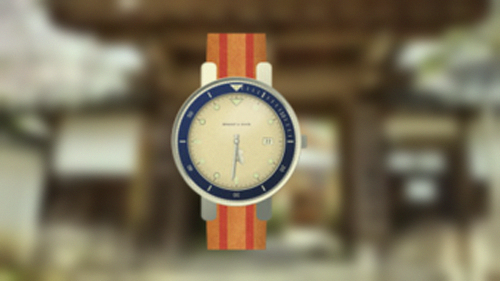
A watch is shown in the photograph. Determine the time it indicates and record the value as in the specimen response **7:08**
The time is **5:31**
